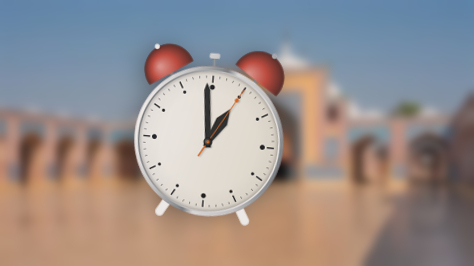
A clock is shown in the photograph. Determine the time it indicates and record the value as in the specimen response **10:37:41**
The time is **12:59:05**
